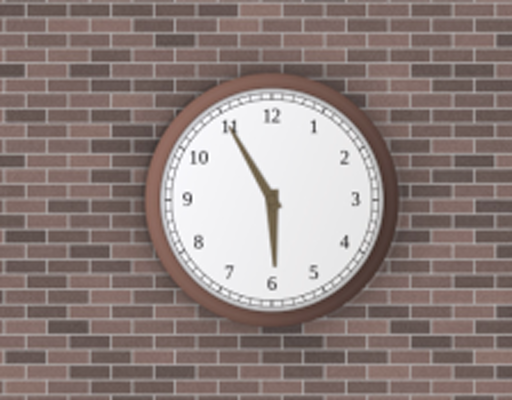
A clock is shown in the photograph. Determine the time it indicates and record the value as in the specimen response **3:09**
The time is **5:55**
